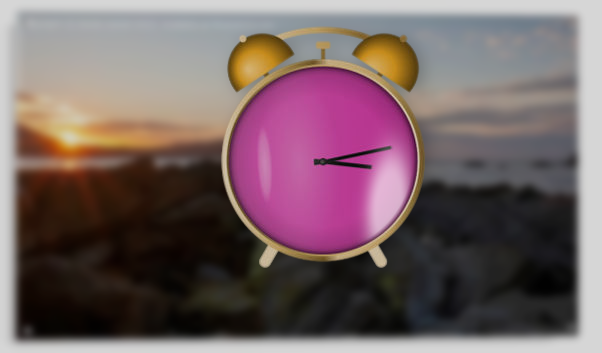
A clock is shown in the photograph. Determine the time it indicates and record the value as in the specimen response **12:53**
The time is **3:13**
